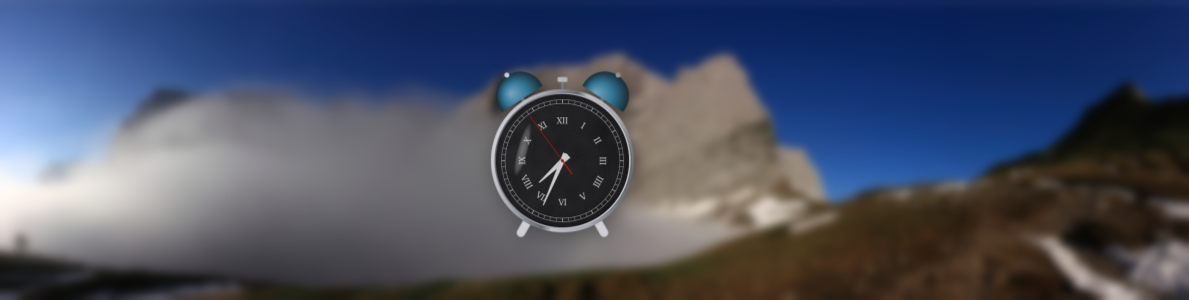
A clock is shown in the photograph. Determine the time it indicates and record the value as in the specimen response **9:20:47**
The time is **7:33:54**
